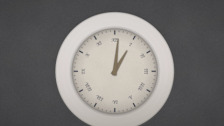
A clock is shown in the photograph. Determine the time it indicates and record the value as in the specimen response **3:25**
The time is **1:01**
